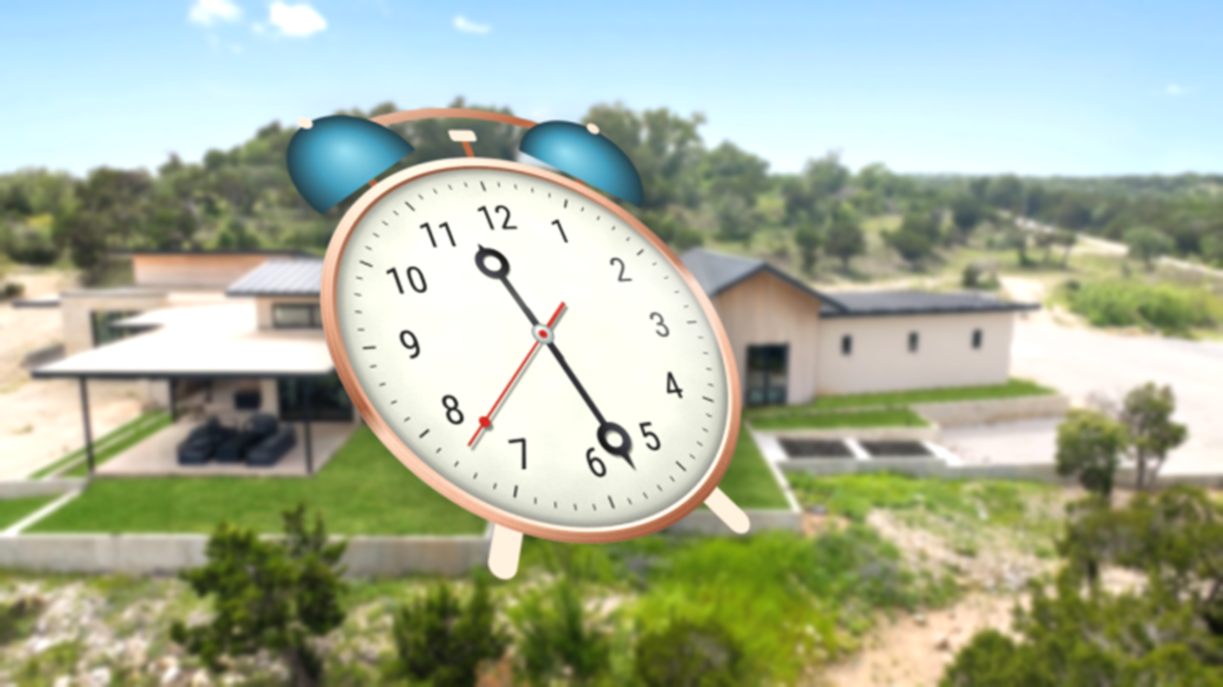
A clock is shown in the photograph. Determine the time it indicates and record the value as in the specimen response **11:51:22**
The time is **11:27:38**
